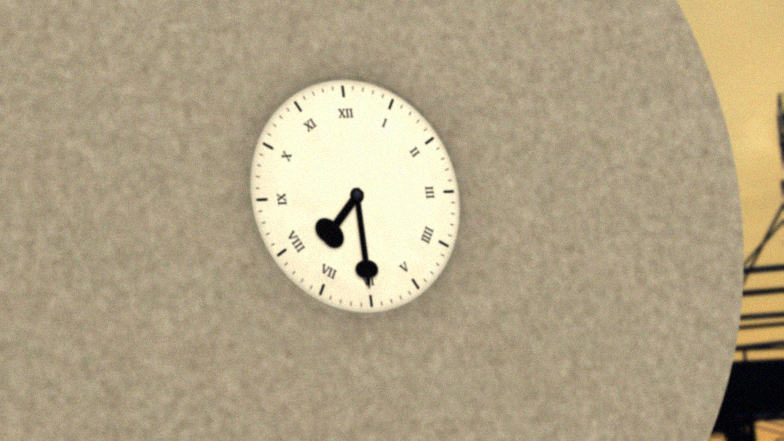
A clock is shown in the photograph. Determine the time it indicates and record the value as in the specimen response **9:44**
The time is **7:30**
